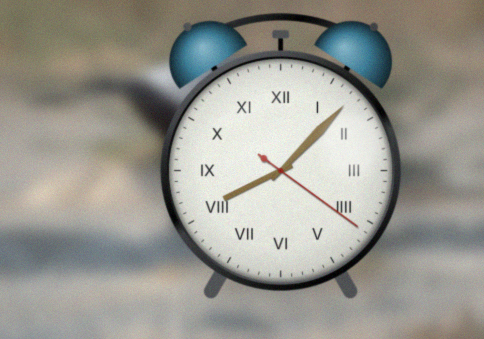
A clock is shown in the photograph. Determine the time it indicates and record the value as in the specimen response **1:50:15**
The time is **8:07:21**
